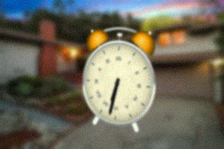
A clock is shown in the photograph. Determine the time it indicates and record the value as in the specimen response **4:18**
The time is **6:32**
